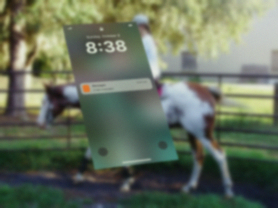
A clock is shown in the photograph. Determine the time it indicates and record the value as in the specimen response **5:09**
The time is **8:38**
